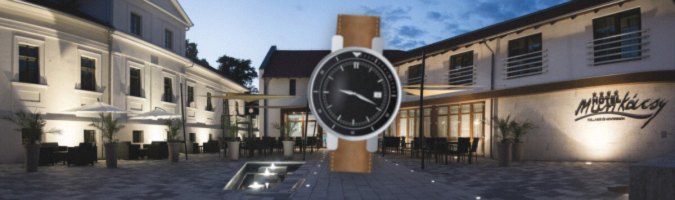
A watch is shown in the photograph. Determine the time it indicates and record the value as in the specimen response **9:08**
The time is **9:19**
